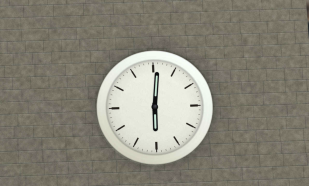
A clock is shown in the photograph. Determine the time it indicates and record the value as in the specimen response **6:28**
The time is **6:01**
